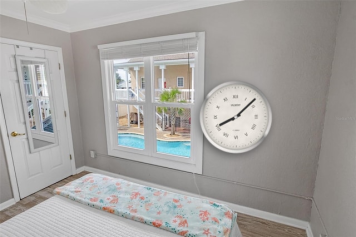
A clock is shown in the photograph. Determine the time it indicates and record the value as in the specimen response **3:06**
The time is **8:08**
